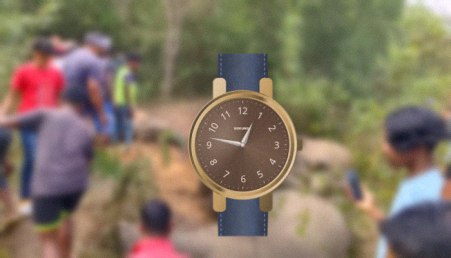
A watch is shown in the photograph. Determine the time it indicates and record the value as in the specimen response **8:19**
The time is **12:47**
